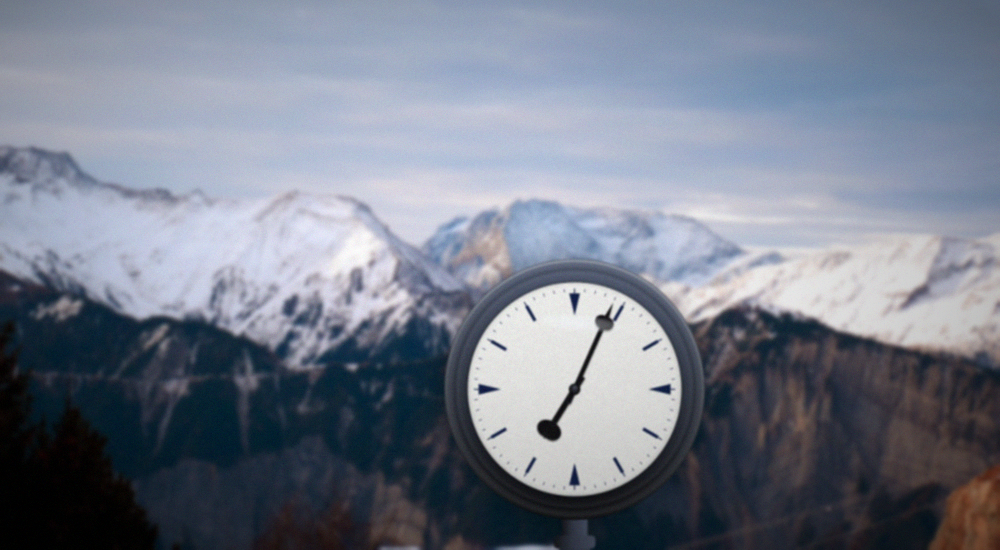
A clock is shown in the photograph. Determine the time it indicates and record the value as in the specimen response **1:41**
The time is **7:04**
